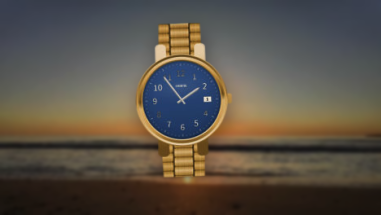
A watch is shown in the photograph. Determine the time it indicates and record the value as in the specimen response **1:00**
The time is **1:54**
